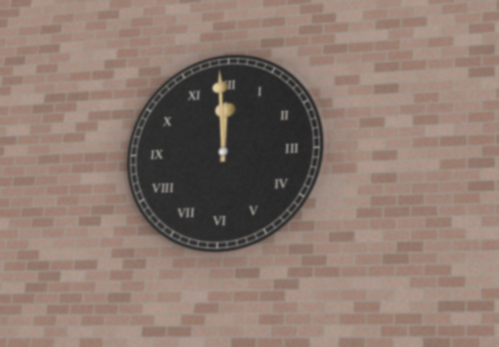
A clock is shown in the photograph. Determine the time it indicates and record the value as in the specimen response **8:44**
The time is **11:59**
